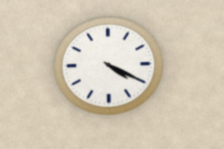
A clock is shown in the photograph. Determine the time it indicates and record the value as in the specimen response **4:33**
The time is **4:20**
